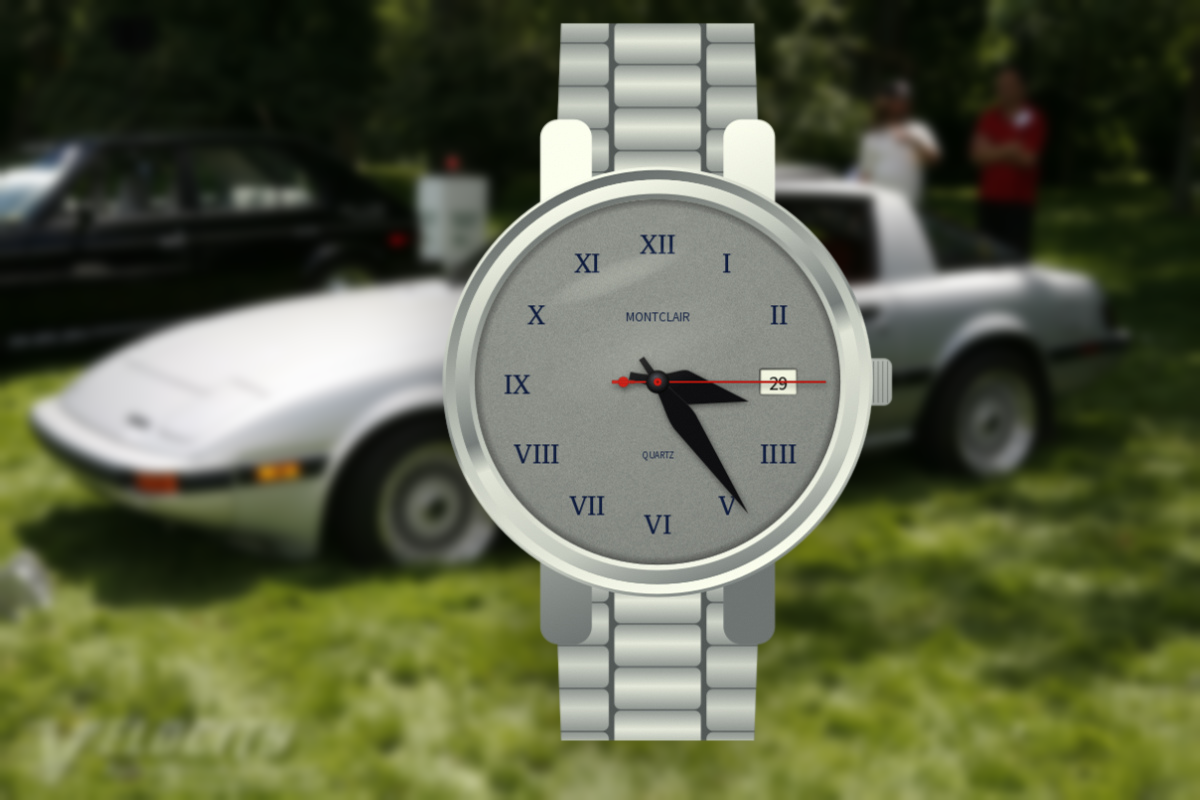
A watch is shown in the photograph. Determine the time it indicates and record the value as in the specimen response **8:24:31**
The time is **3:24:15**
